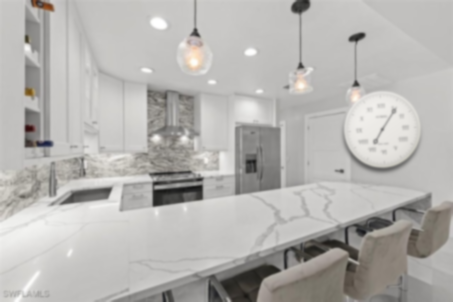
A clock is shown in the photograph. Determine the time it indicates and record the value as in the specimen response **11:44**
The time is **7:06**
